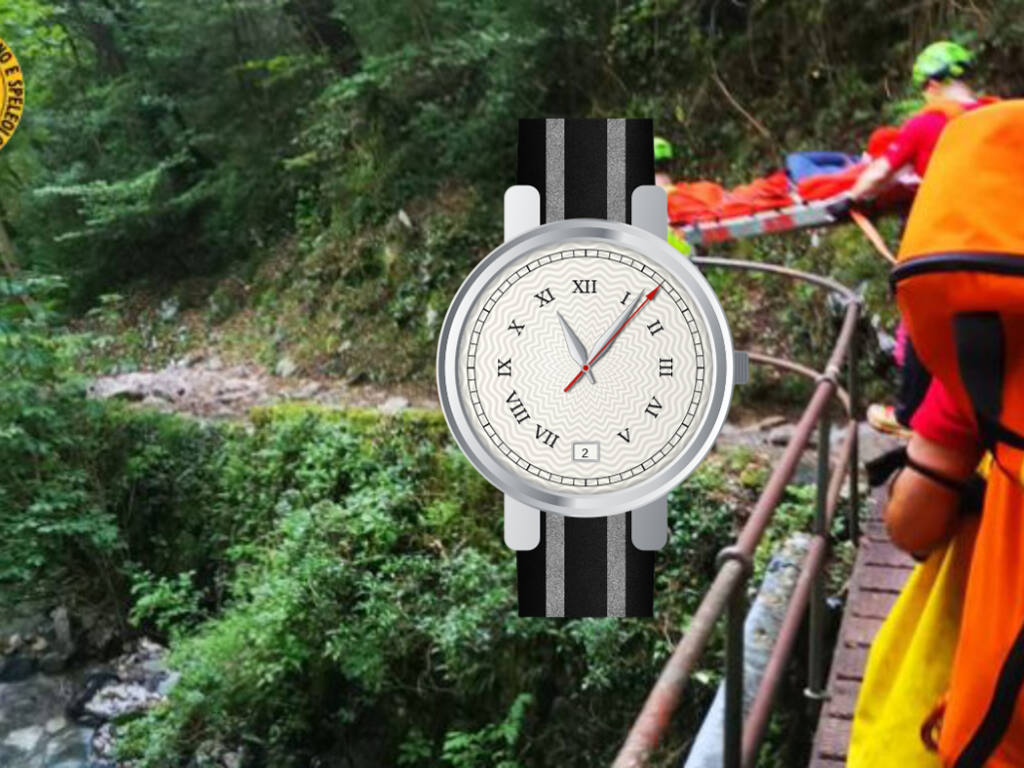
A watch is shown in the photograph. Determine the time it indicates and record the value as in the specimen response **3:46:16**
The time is **11:06:07**
